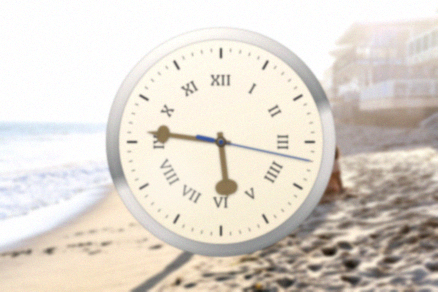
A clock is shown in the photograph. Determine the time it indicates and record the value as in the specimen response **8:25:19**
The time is **5:46:17**
